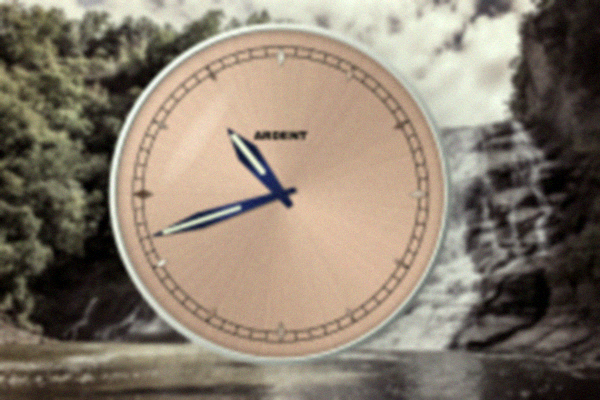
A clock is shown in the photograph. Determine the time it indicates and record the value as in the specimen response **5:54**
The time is **10:42**
